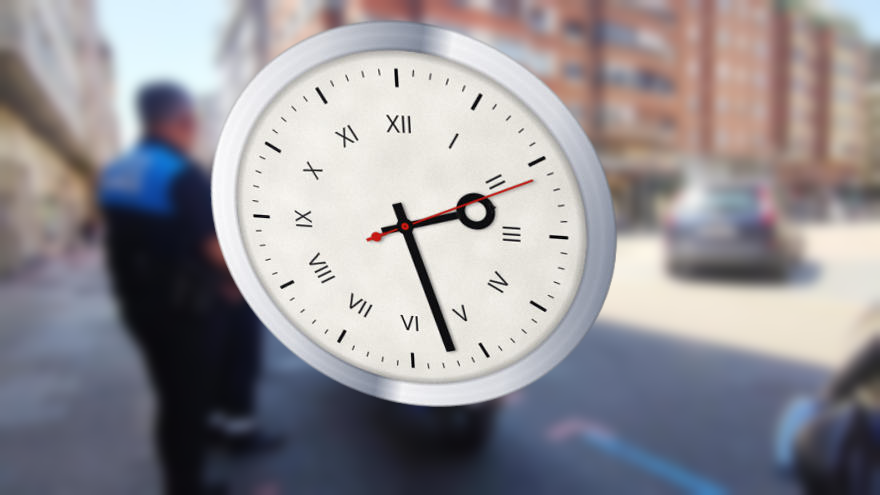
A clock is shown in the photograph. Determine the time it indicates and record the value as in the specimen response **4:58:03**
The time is **2:27:11**
